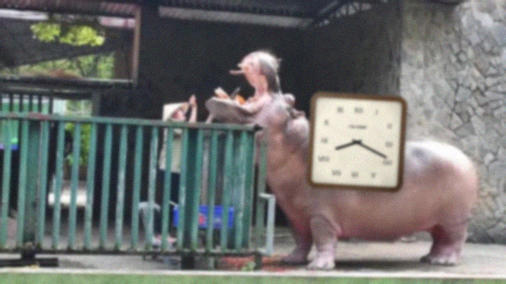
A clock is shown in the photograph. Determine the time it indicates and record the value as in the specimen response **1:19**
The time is **8:19**
